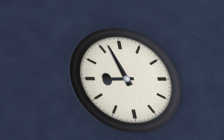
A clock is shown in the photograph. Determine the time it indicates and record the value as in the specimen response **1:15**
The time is **8:57**
